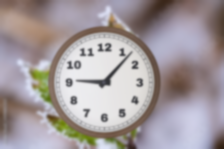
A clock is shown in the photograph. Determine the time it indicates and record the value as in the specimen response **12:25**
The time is **9:07**
